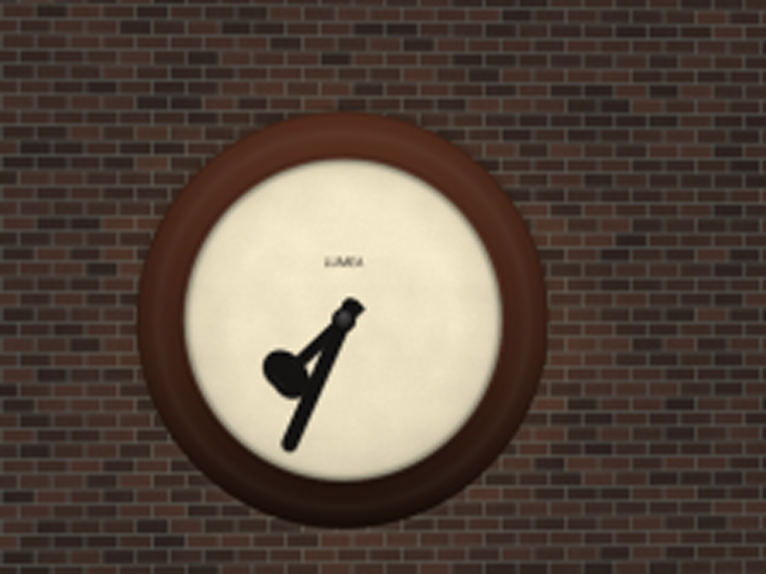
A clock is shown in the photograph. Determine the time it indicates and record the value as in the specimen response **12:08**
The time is **7:34**
